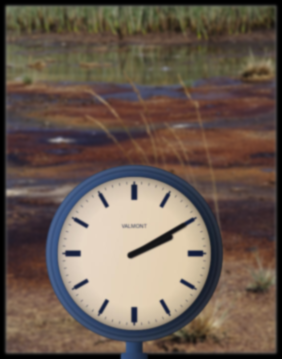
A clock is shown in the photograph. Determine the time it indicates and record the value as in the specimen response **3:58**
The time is **2:10**
